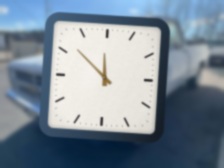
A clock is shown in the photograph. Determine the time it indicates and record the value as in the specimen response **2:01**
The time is **11:52**
